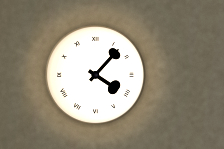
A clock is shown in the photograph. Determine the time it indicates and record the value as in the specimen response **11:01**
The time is **4:07**
